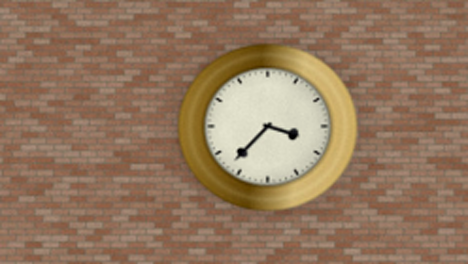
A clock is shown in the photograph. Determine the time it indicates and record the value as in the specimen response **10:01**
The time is **3:37**
